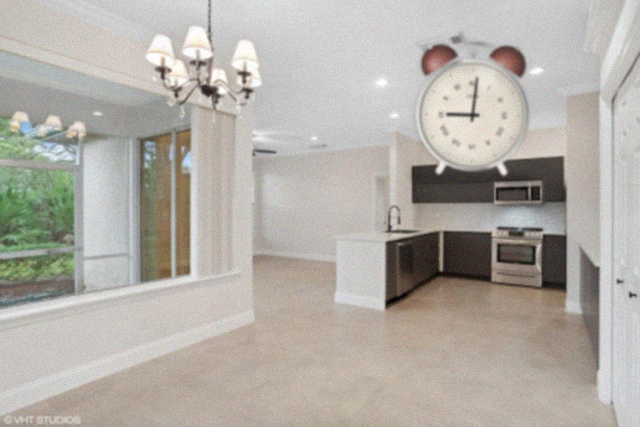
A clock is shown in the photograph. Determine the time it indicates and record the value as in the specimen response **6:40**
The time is **9:01**
